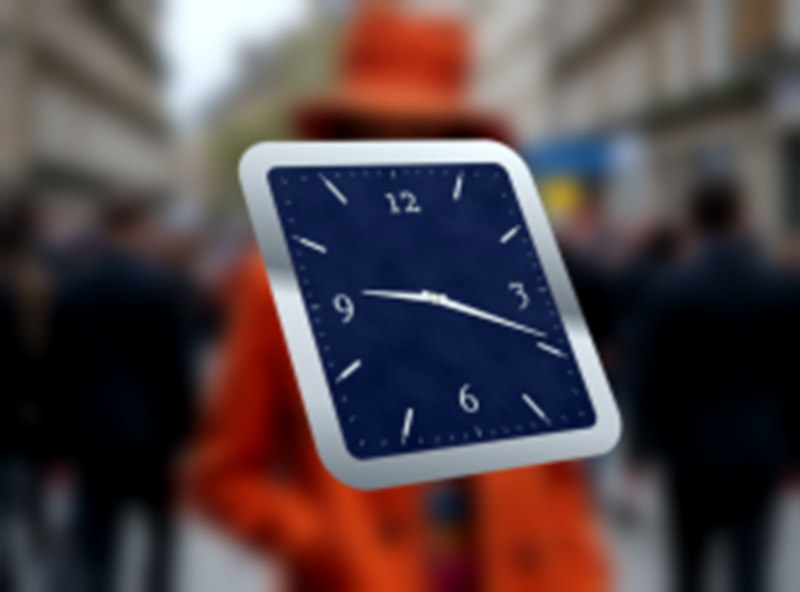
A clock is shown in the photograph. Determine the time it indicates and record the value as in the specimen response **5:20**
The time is **9:19**
